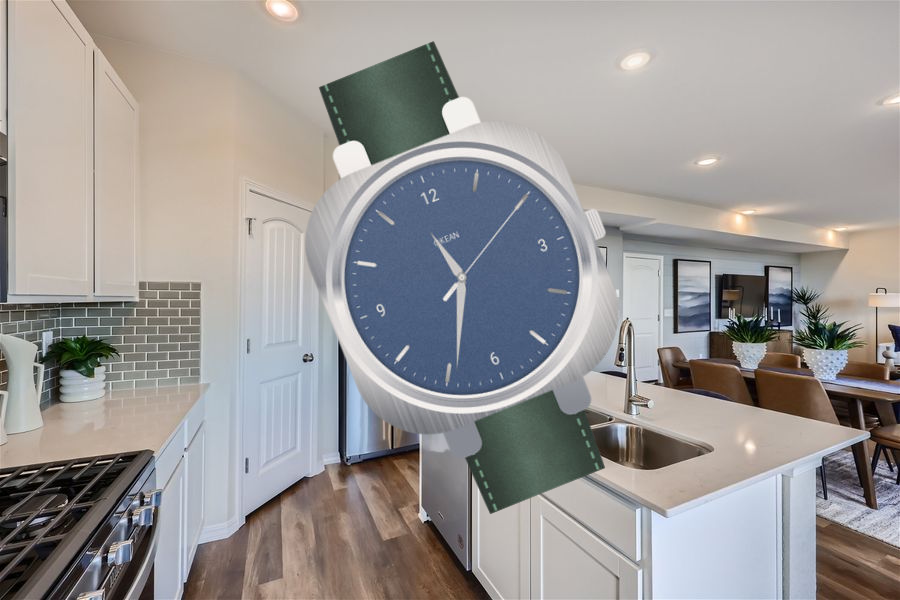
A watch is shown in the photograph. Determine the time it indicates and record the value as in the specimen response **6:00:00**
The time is **11:34:10**
